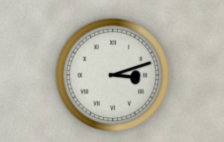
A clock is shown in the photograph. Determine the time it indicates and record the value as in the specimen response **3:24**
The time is **3:12**
